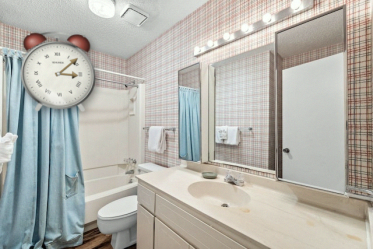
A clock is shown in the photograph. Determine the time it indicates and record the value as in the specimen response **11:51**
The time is **3:08**
